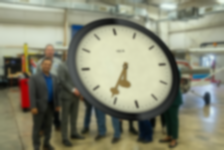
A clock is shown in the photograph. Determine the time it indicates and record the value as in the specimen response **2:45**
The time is **6:36**
